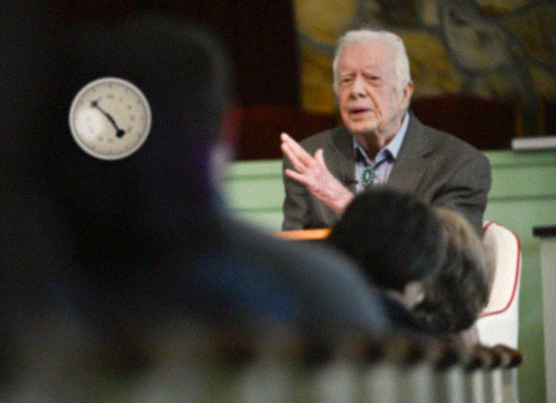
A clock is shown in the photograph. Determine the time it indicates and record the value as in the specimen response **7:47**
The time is **4:52**
